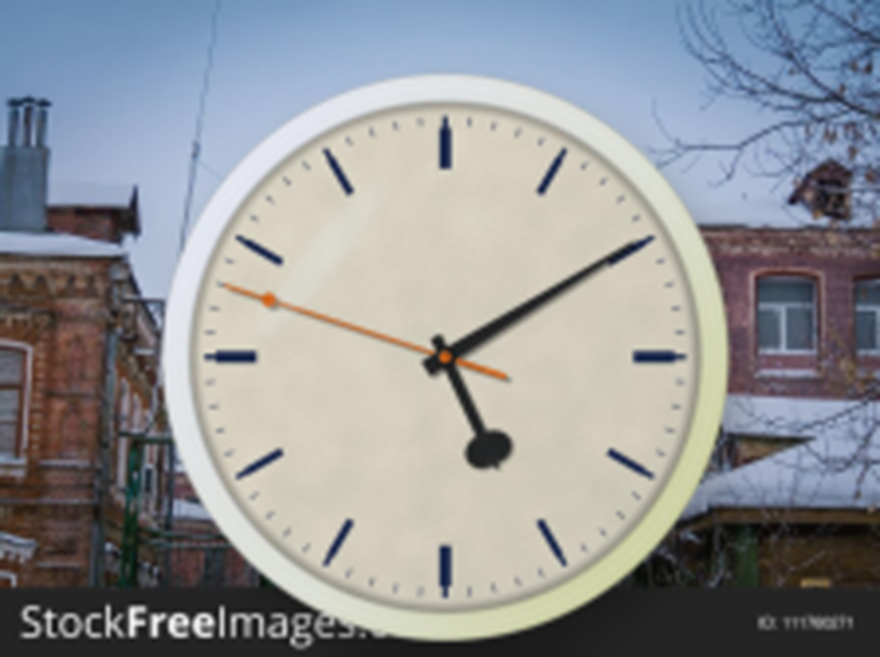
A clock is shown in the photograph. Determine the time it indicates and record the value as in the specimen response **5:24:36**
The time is **5:09:48**
